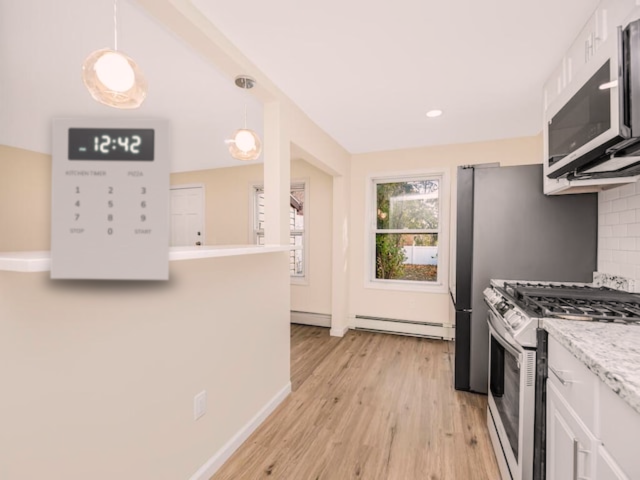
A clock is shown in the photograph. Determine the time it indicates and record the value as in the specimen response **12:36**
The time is **12:42**
